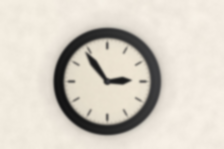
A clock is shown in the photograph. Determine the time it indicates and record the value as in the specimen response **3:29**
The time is **2:54**
